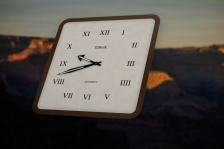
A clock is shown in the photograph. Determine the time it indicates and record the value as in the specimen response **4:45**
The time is **9:42**
